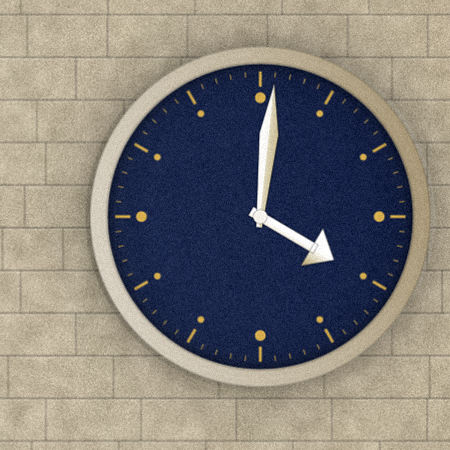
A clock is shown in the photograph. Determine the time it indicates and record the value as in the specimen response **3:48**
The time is **4:01**
